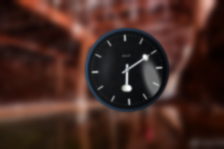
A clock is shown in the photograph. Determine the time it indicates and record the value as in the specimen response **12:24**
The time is **6:10**
